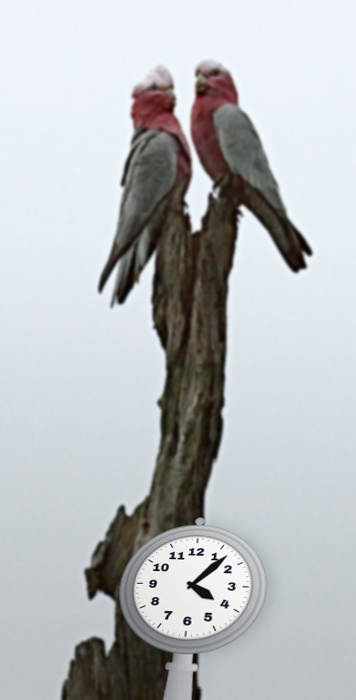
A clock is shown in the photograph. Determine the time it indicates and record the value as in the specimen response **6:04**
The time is **4:07**
